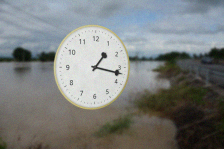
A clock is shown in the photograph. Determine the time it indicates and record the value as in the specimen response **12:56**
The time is **1:17**
